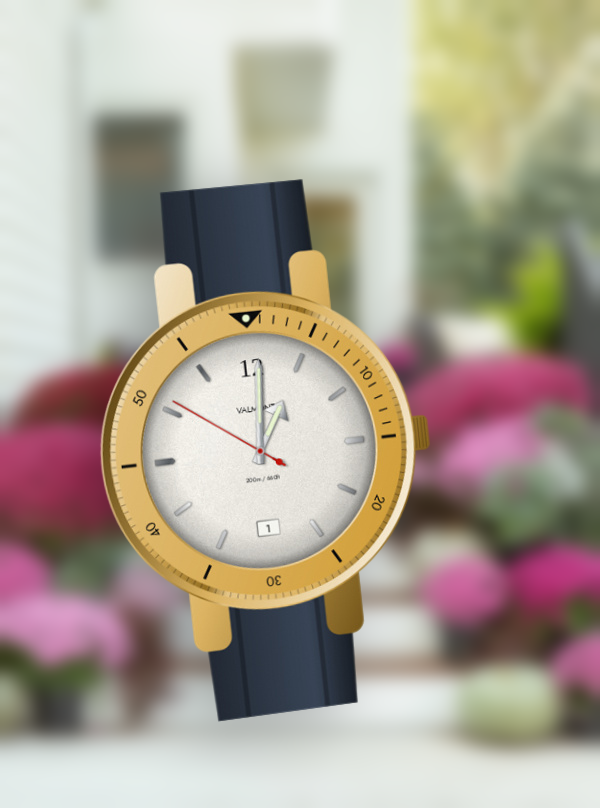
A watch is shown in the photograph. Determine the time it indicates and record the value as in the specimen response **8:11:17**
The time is **1:00:51**
